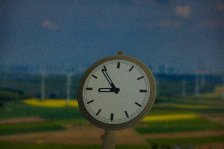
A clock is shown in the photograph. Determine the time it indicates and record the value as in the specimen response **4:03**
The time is **8:54**
